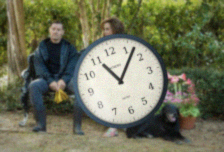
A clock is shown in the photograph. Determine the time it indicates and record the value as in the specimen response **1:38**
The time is **11:07**
